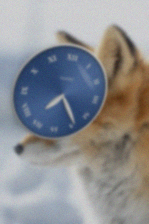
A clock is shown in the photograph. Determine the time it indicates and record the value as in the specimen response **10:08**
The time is **7:24**
